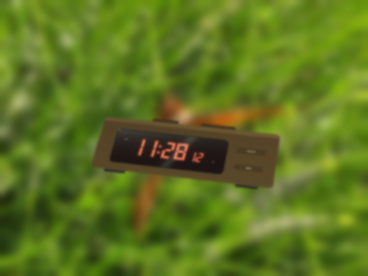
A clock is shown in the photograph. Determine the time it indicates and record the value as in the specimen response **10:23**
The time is **11:28**
